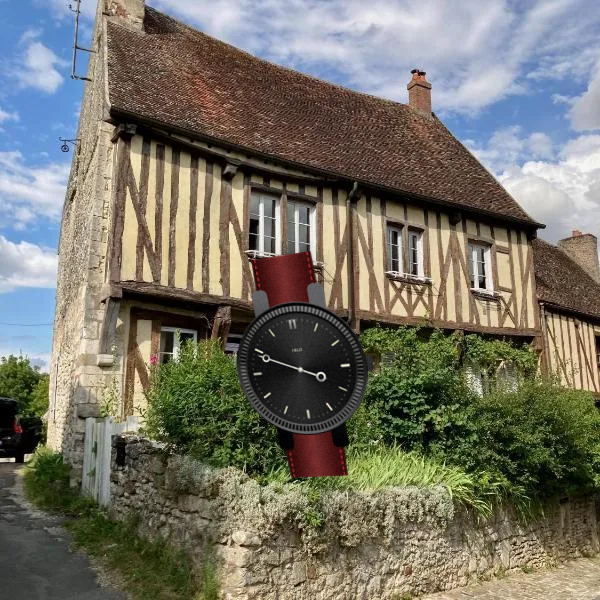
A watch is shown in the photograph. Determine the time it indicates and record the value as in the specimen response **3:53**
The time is **3:49**
